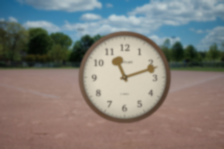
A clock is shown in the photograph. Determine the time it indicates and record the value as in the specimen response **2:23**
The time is **11:12**
